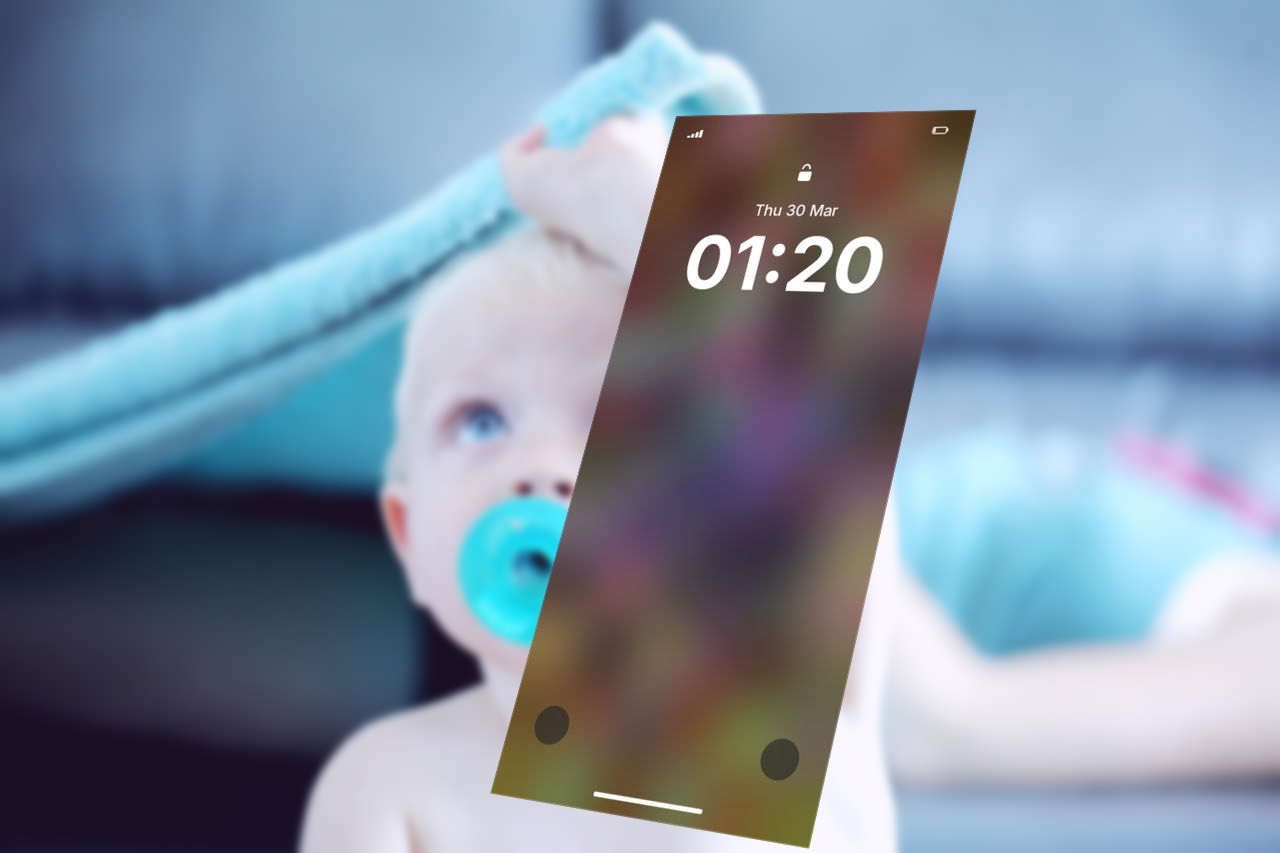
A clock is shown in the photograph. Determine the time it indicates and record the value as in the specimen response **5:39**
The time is **1:20**
